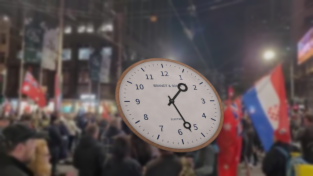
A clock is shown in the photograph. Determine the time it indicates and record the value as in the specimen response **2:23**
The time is **1:27**
